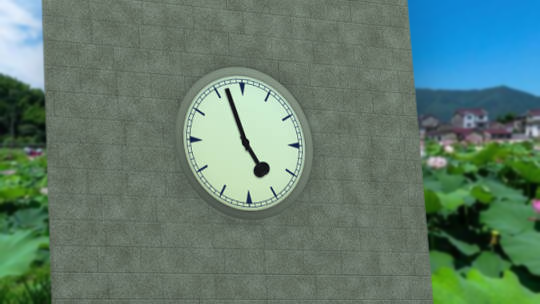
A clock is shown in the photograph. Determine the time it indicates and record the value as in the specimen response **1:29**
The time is **4:57**
